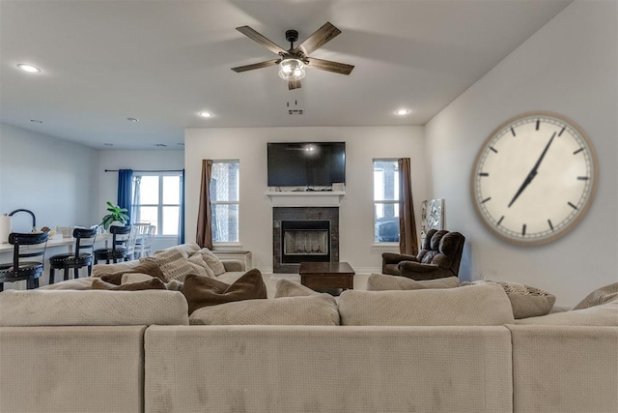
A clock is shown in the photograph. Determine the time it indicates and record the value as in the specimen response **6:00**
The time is **7:04**
